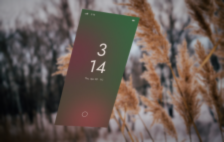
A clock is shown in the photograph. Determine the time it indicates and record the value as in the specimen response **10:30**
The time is **3:14**
